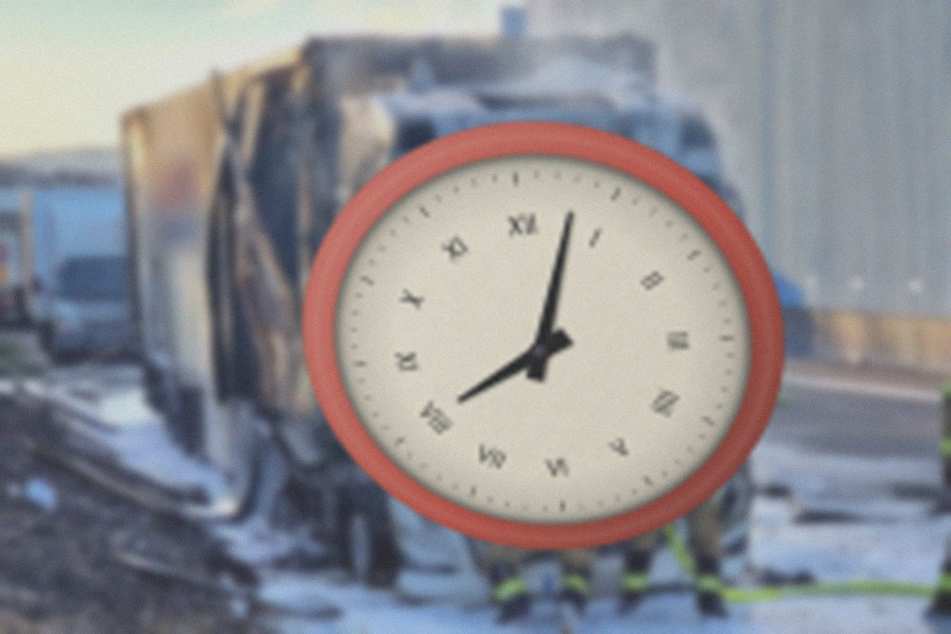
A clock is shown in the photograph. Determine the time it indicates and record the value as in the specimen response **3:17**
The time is **8:03**
